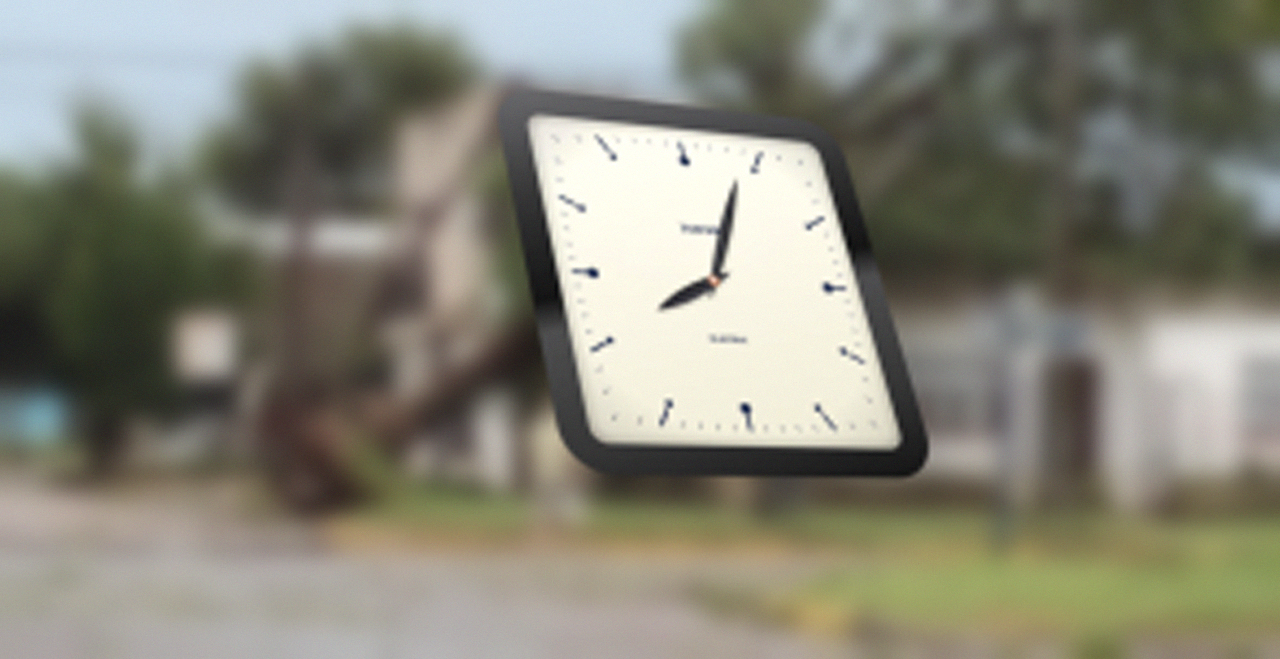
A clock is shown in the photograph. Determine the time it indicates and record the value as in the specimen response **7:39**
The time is **8:04**
